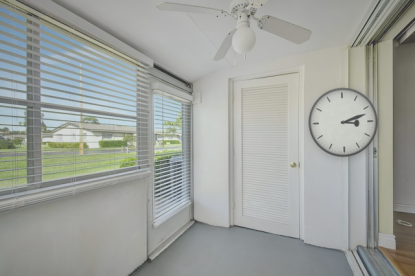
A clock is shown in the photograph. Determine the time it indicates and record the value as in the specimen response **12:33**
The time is **3:12**
